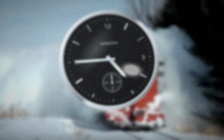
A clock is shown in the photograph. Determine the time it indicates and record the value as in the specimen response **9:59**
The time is **4:45**
